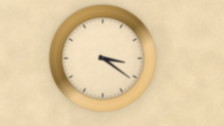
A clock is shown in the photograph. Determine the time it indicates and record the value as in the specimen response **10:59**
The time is **3:21**
